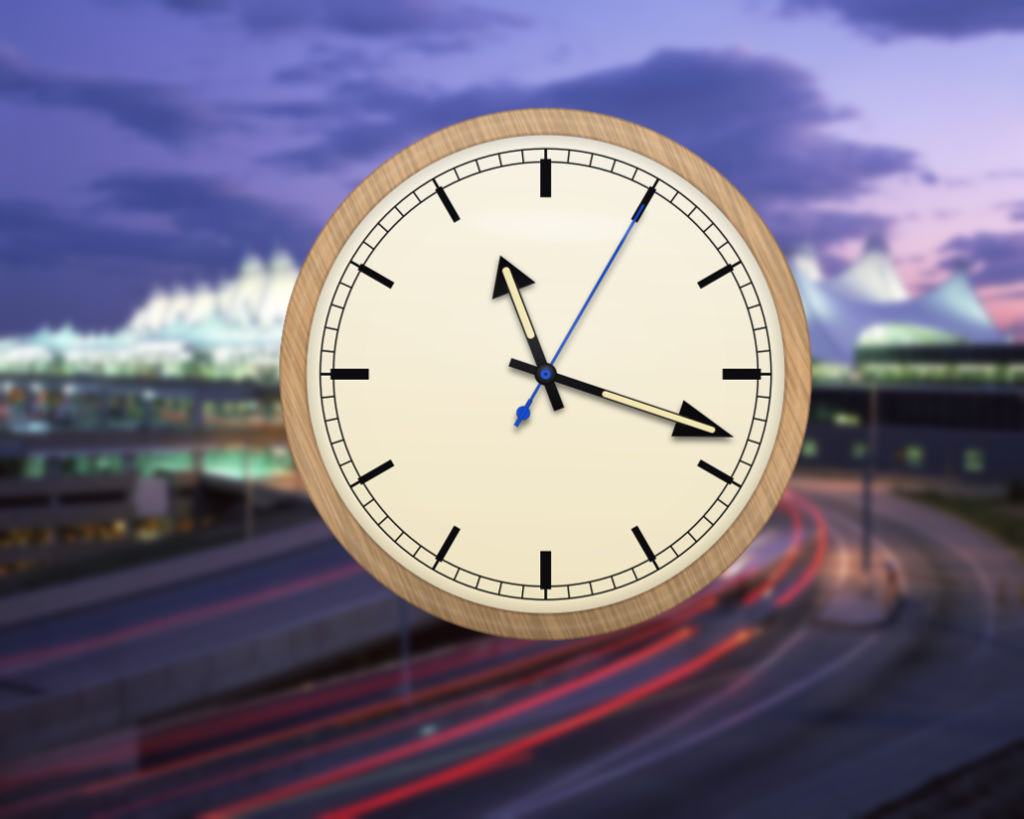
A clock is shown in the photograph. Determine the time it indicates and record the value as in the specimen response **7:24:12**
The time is **11:18:05**
